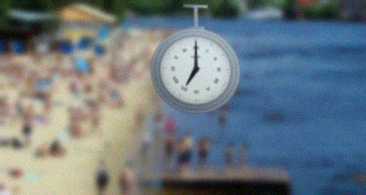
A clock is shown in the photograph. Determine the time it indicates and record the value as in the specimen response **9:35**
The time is **7:00**
